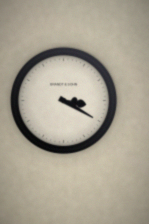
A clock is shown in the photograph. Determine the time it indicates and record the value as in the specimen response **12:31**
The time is **3:20**
